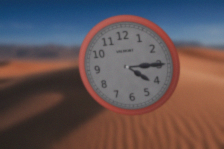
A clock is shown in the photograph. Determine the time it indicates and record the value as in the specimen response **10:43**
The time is **4:15**
